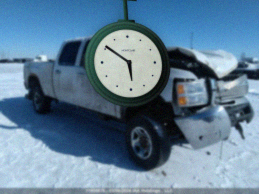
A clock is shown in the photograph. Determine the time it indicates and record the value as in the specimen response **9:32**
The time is **5:51**
